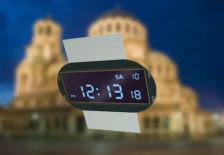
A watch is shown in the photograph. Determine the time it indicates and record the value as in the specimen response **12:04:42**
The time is **12:13:18**
